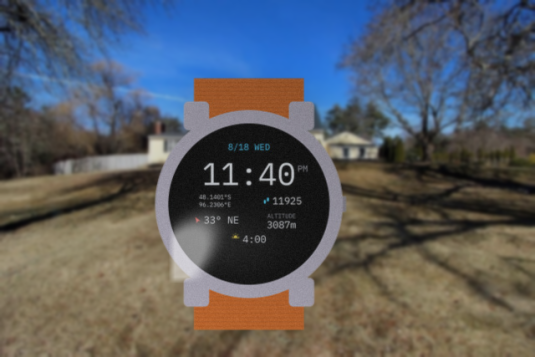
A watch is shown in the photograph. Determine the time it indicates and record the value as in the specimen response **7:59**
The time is **11:40**
